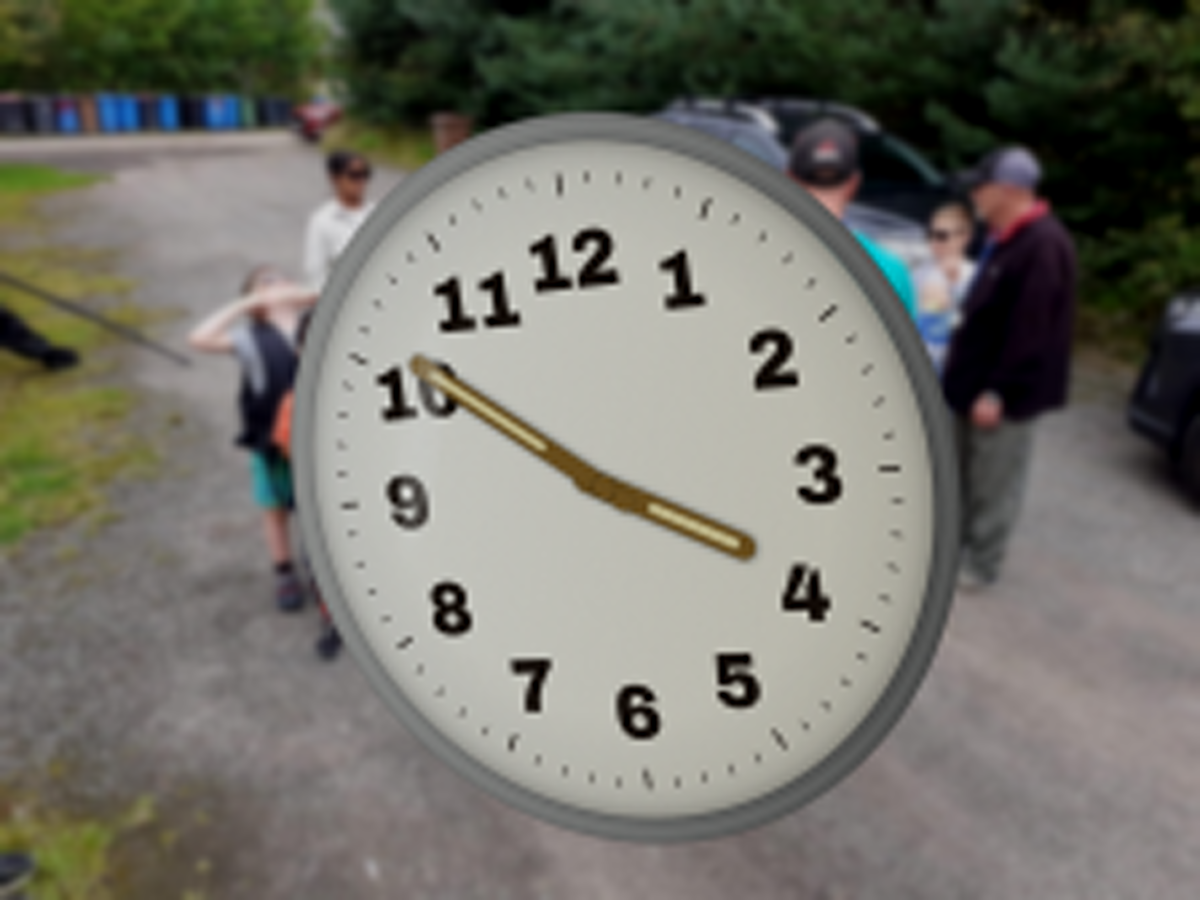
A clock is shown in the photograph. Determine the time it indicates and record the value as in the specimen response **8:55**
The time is **3:51**
